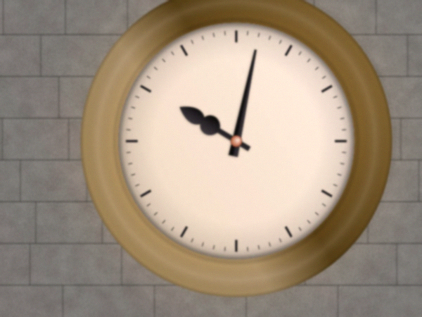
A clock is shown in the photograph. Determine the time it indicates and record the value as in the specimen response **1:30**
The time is **10:02**
